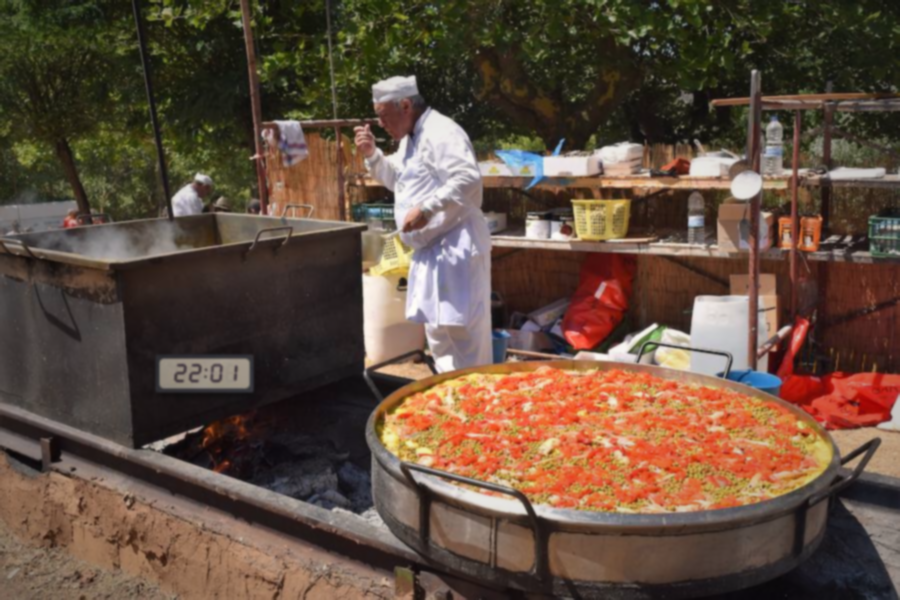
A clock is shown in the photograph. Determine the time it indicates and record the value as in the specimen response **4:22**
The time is **22:01**
